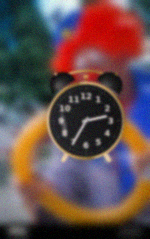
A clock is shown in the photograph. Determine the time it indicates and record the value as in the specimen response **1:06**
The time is **2:35**
